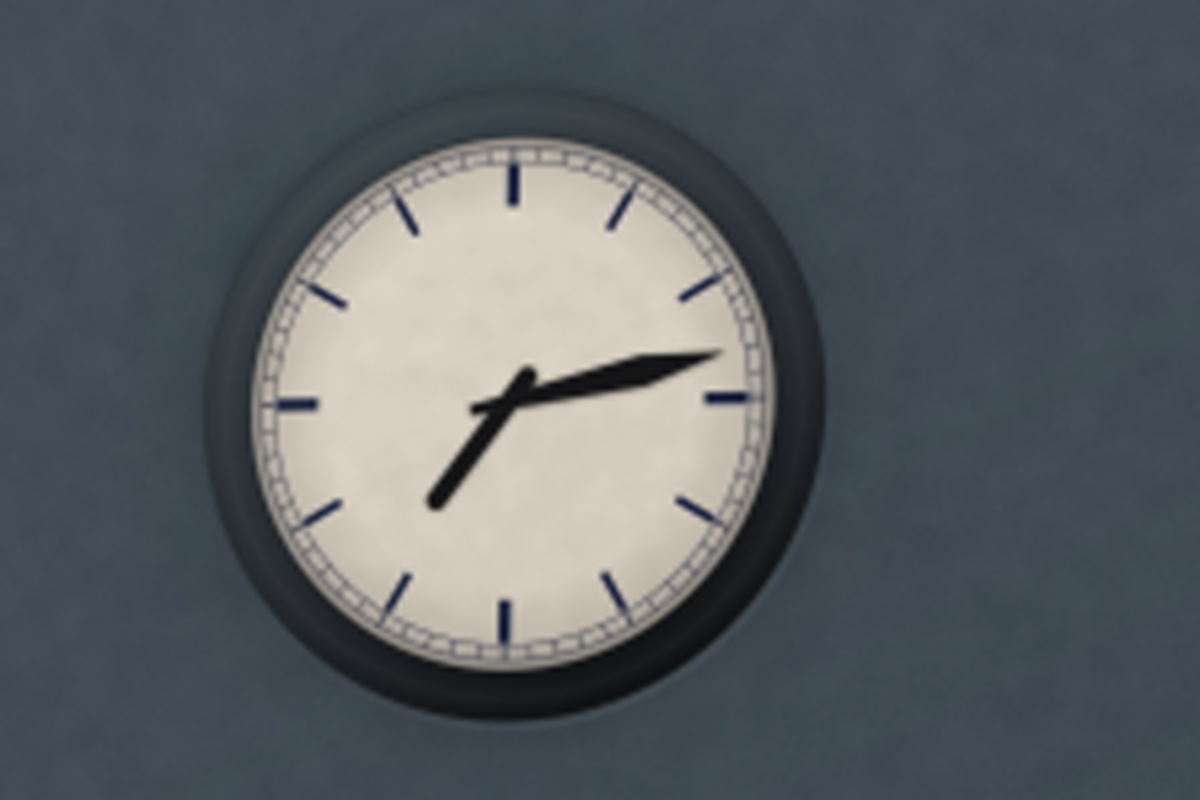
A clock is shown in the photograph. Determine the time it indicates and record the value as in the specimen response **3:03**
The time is **7:13**
